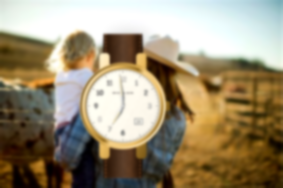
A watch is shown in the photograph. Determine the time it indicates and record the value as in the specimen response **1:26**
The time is **6:59**
